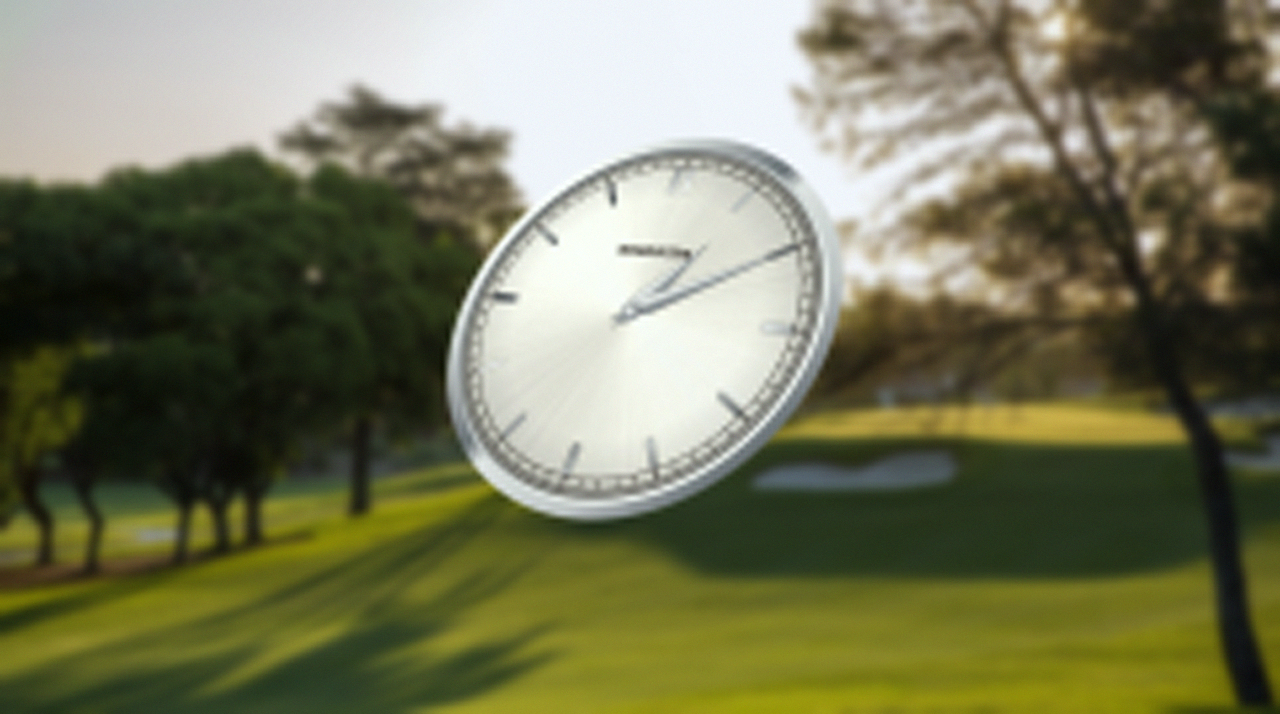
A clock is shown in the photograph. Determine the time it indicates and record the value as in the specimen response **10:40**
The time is **1:10**
